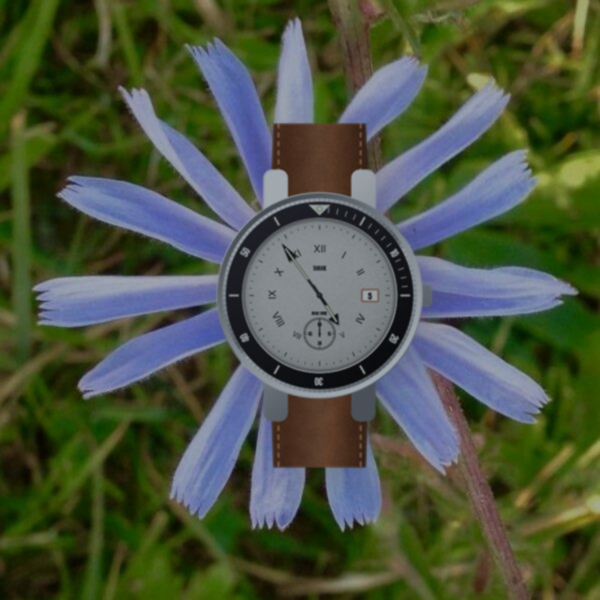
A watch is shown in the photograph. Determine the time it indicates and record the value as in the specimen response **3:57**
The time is **4:54**
